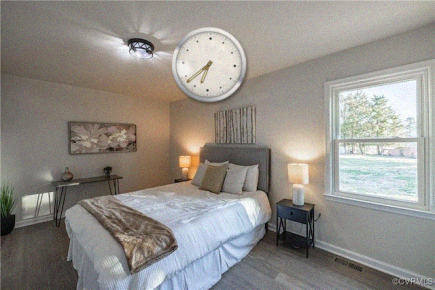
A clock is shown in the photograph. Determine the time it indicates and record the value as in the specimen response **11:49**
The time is **6:38**
